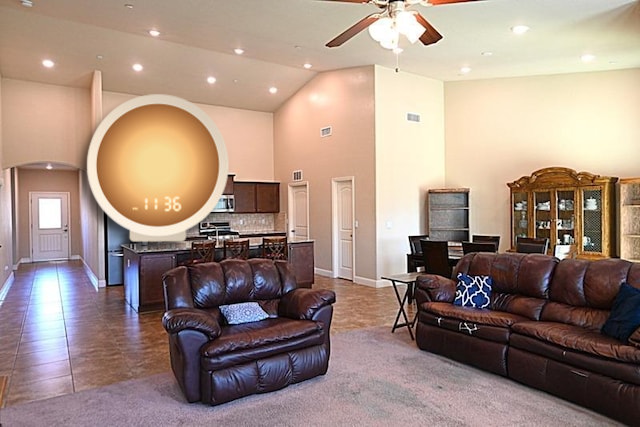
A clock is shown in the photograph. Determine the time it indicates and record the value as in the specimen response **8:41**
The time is **11:36**
